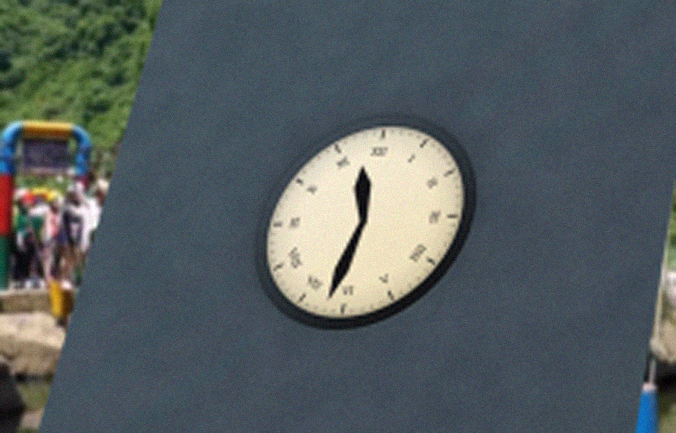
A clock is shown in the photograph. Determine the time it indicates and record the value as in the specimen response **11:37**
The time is **11:32**
